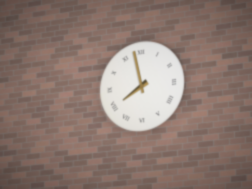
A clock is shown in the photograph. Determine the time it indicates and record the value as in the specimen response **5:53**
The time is **7:58**
